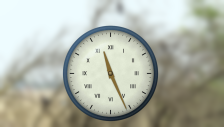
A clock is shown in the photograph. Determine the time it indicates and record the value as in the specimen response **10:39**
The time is **11:26**
